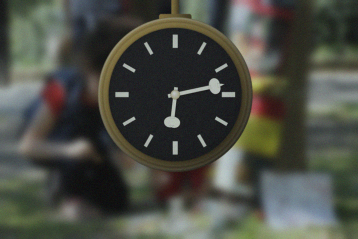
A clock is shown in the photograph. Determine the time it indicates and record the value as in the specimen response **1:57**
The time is **6:13**
